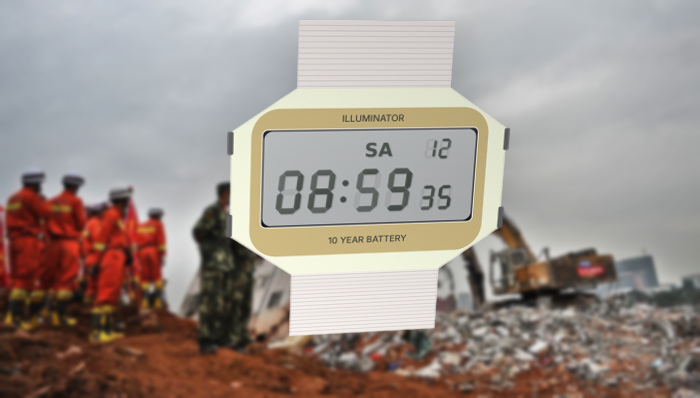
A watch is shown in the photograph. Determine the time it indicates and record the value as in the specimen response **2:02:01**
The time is **8:59:35**
